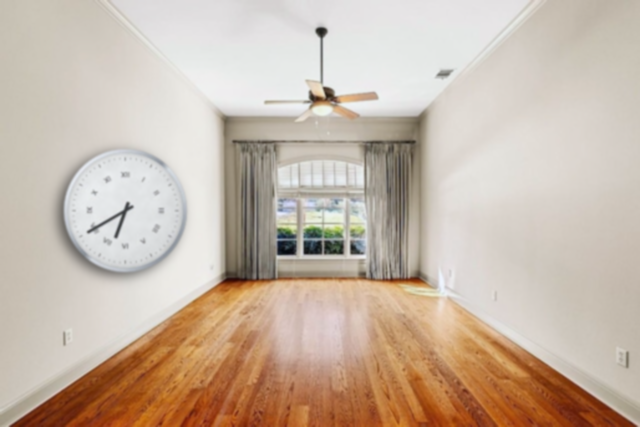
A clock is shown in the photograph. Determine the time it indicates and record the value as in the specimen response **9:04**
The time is **6:40**
